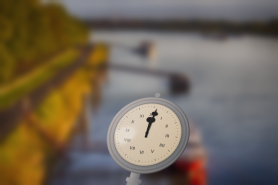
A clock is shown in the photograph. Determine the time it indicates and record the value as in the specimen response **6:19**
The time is **12:01**
